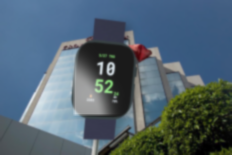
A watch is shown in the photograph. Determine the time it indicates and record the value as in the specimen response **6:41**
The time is **10:52**
